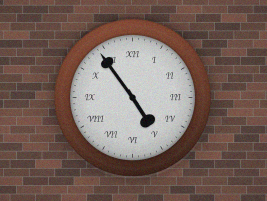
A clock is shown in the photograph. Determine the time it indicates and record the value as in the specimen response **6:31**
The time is **4:54**
